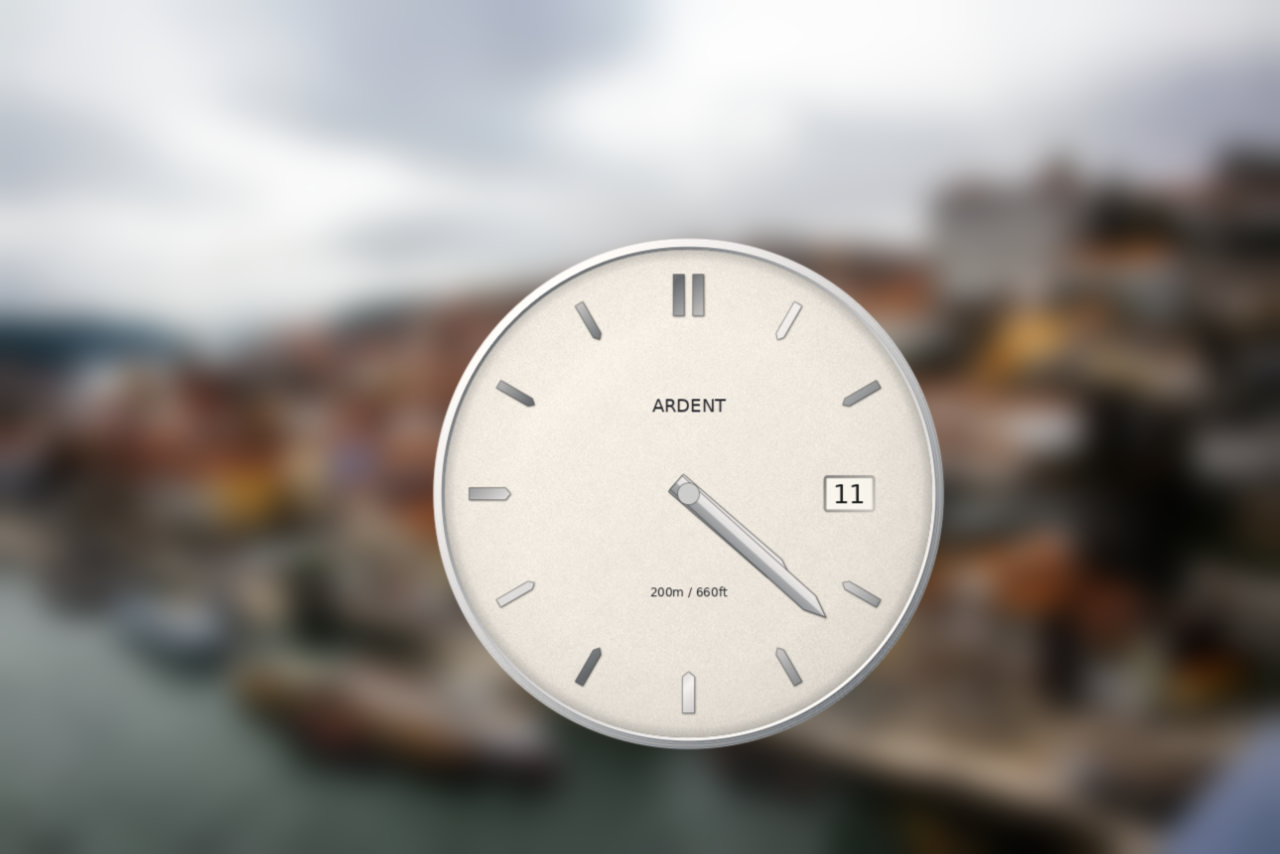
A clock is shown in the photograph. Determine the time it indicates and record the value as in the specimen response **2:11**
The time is **4:22**
